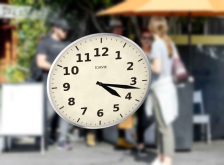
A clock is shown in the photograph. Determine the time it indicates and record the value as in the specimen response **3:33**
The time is **4:17**
